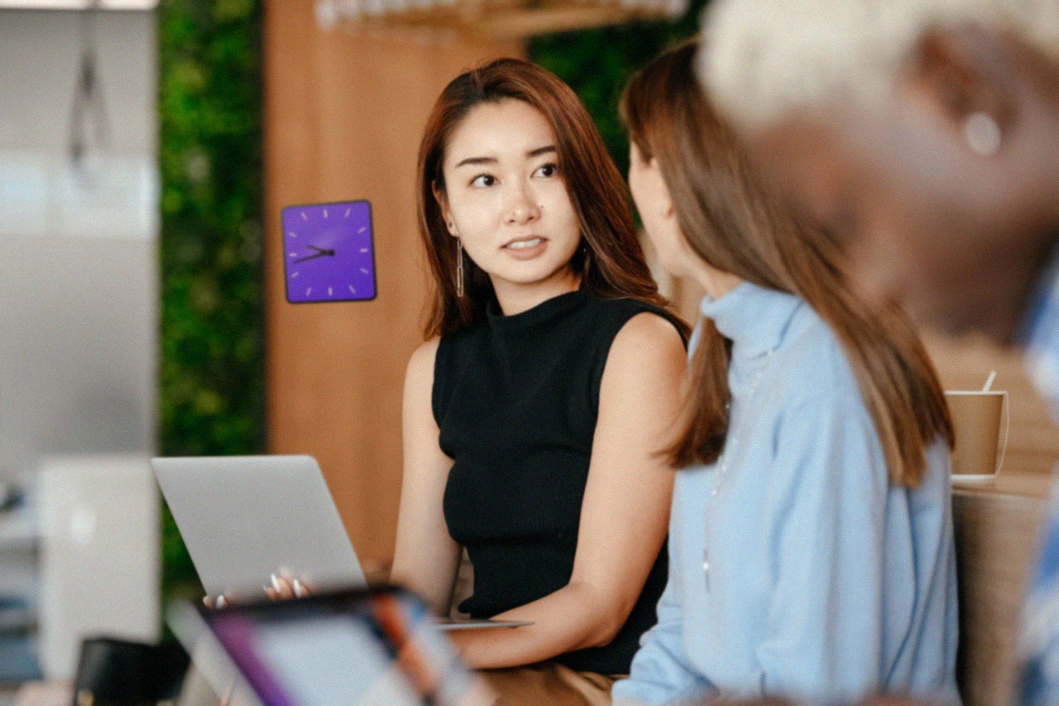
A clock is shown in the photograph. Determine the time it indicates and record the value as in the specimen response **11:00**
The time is **9:43**
